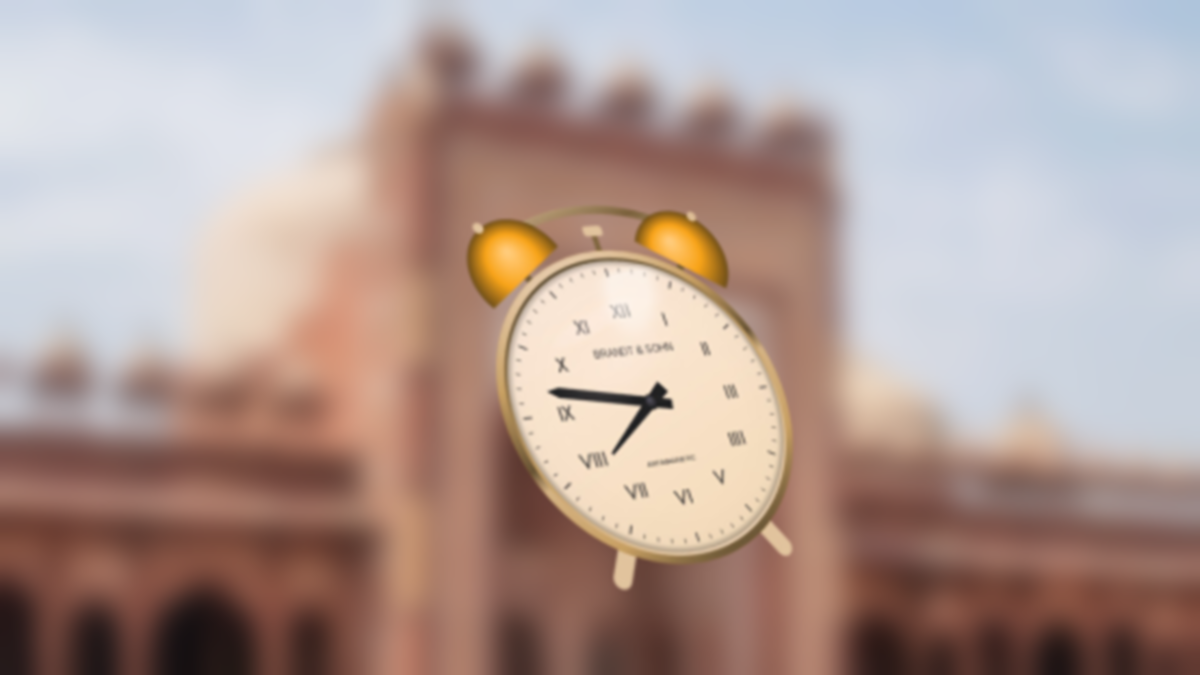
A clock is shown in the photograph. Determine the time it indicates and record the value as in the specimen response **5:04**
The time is **7:47**
